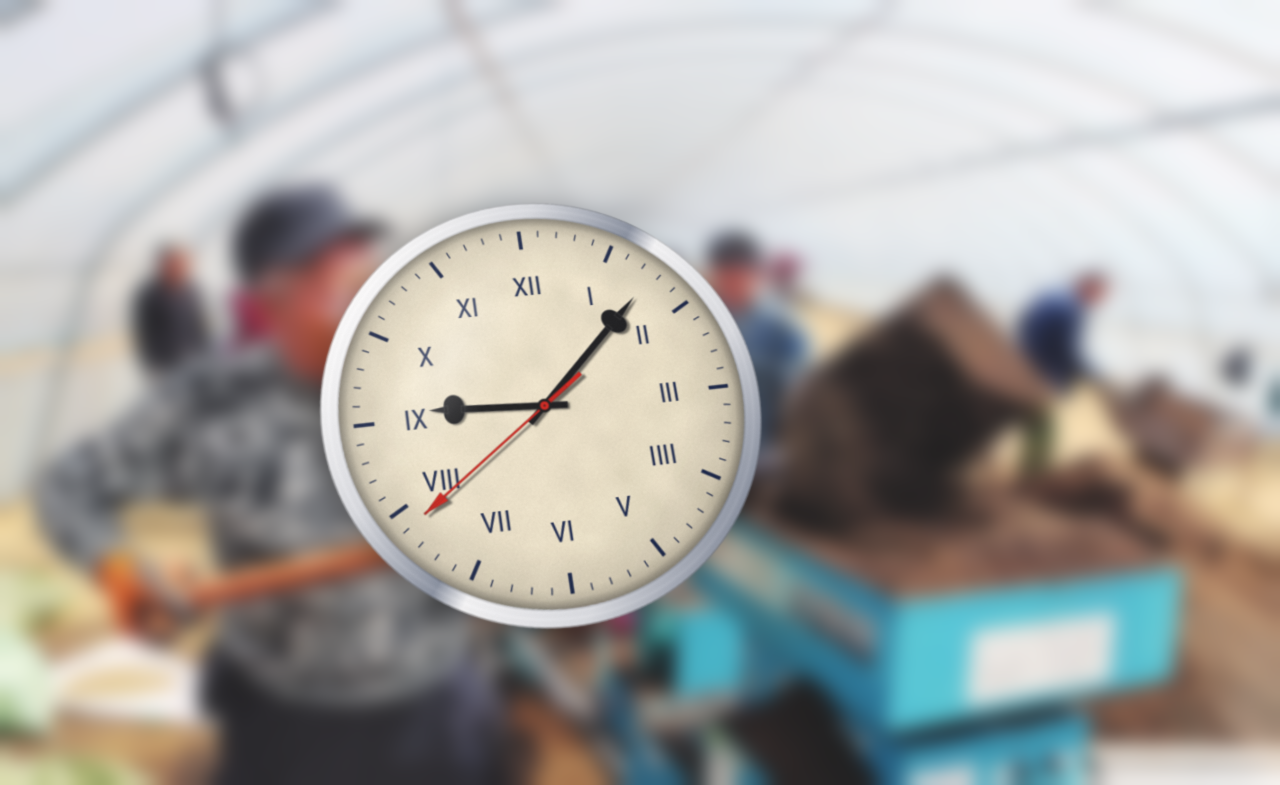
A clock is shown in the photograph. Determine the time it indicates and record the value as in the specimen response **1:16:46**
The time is **9:07:39**
